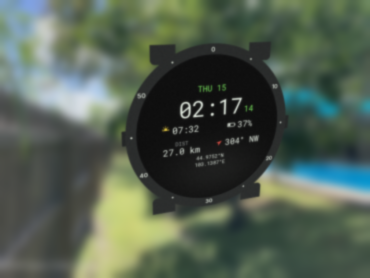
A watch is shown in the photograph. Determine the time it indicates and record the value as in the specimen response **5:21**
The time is **2:17**
